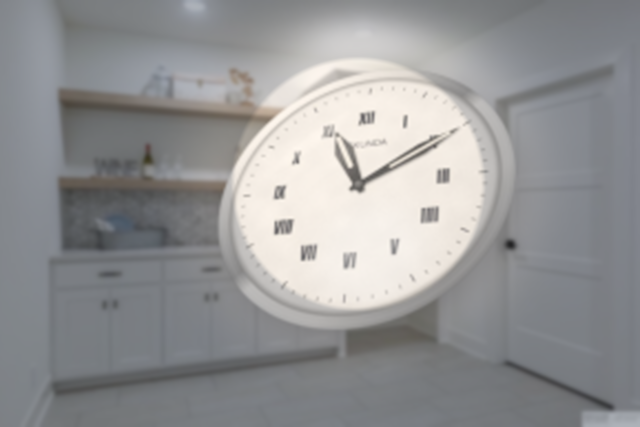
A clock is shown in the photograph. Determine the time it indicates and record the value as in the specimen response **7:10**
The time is **11:10**
